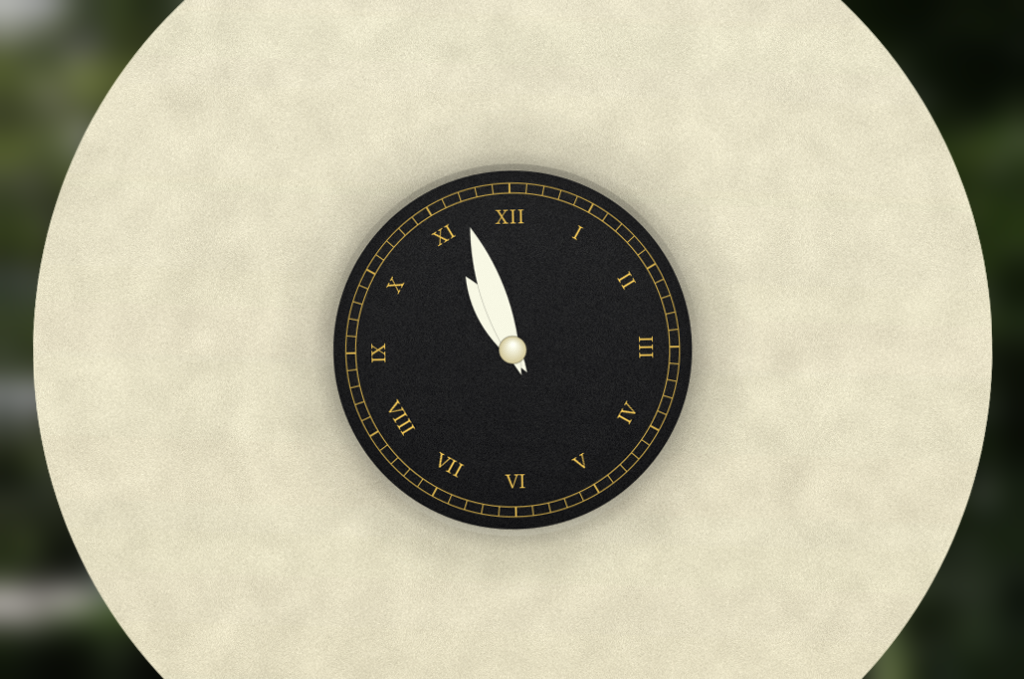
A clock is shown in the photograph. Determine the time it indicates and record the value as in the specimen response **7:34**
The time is **10:57**
